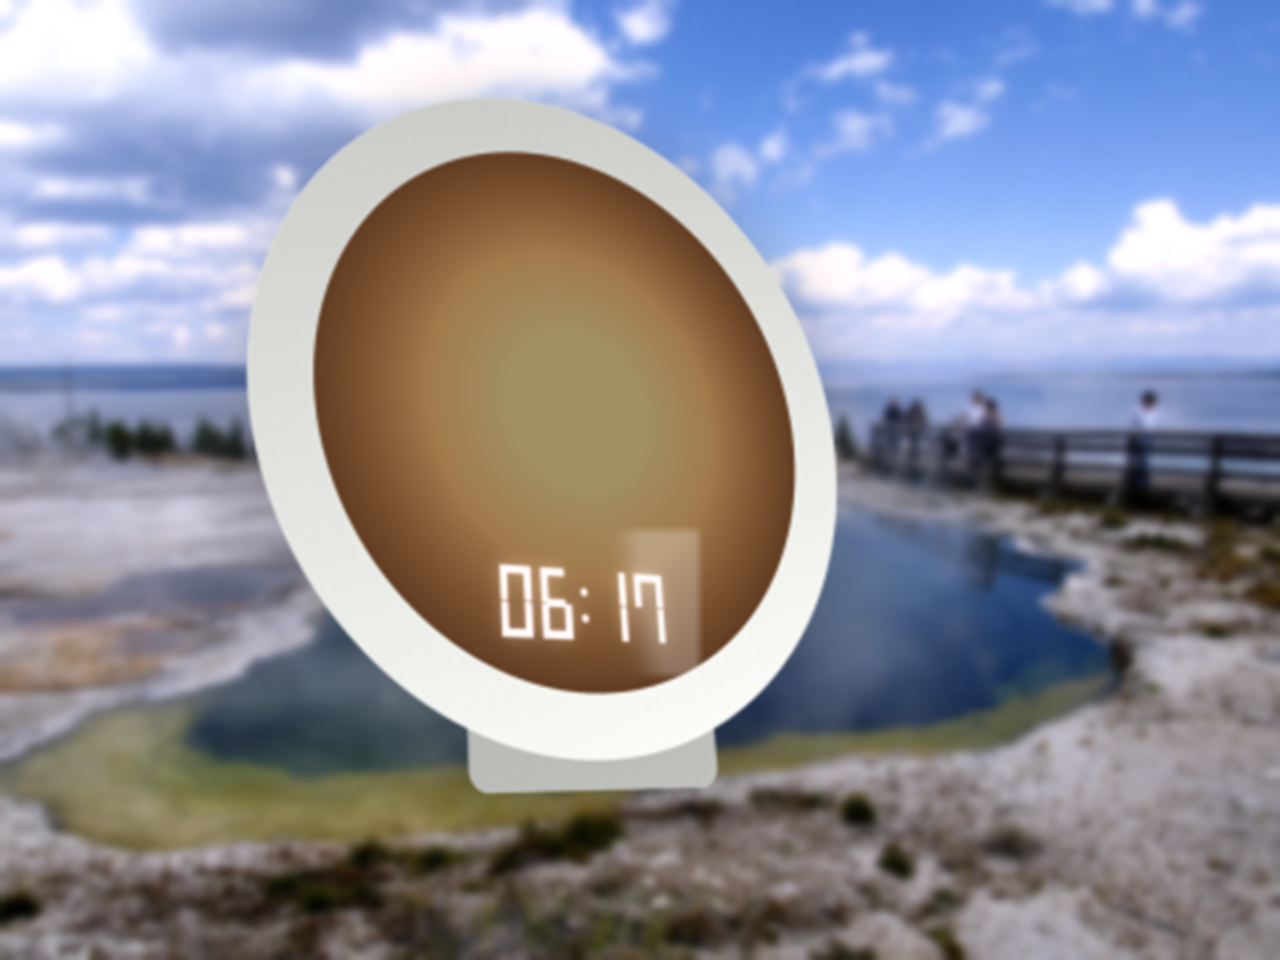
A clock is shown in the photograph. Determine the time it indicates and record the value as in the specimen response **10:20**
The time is **6:17**
